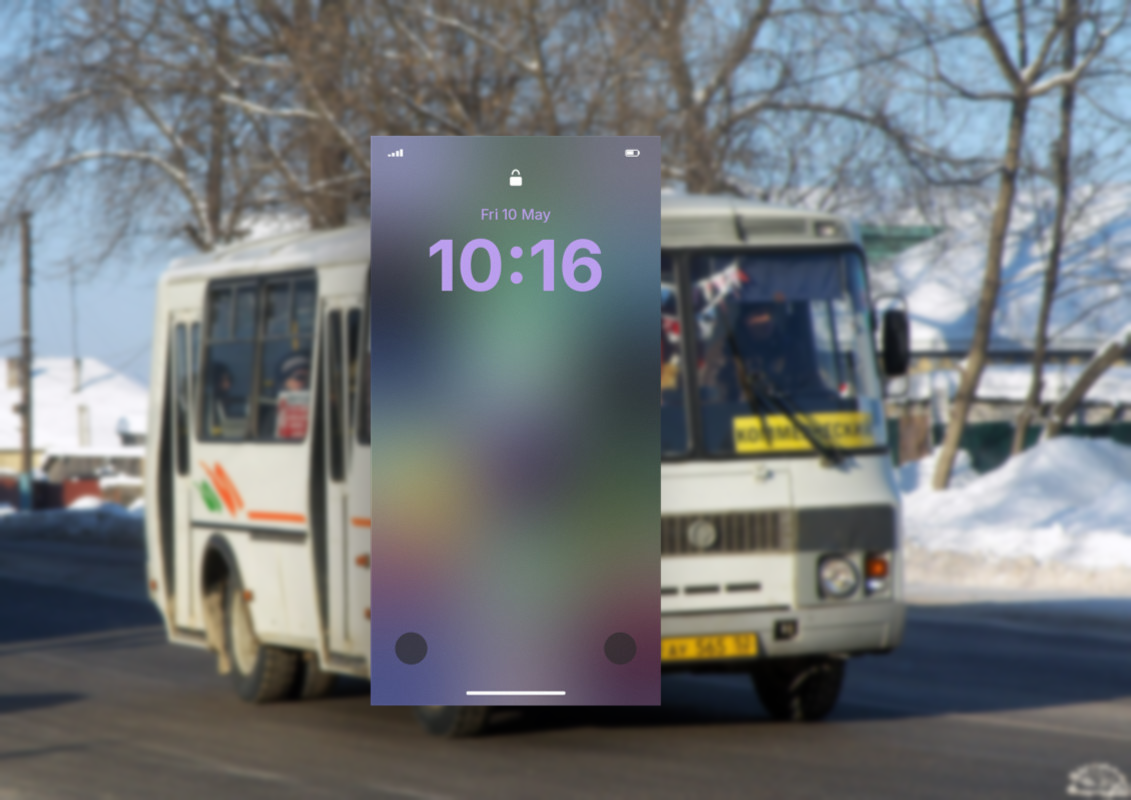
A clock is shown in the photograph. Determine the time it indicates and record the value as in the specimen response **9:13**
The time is **10:16**
